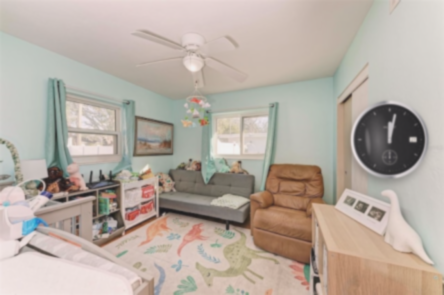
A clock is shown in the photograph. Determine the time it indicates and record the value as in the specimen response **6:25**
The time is **12:02**
